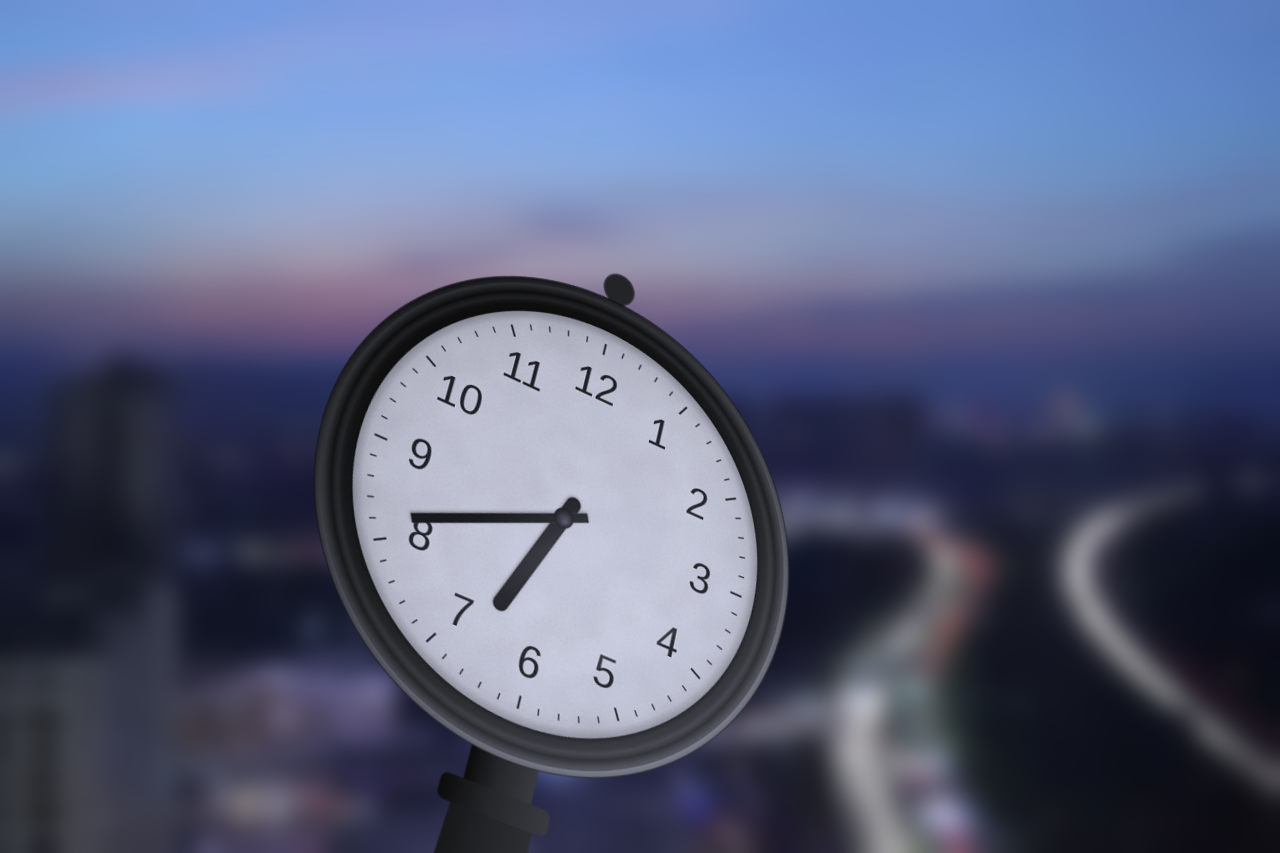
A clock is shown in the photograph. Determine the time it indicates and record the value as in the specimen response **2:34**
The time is **6:41**
